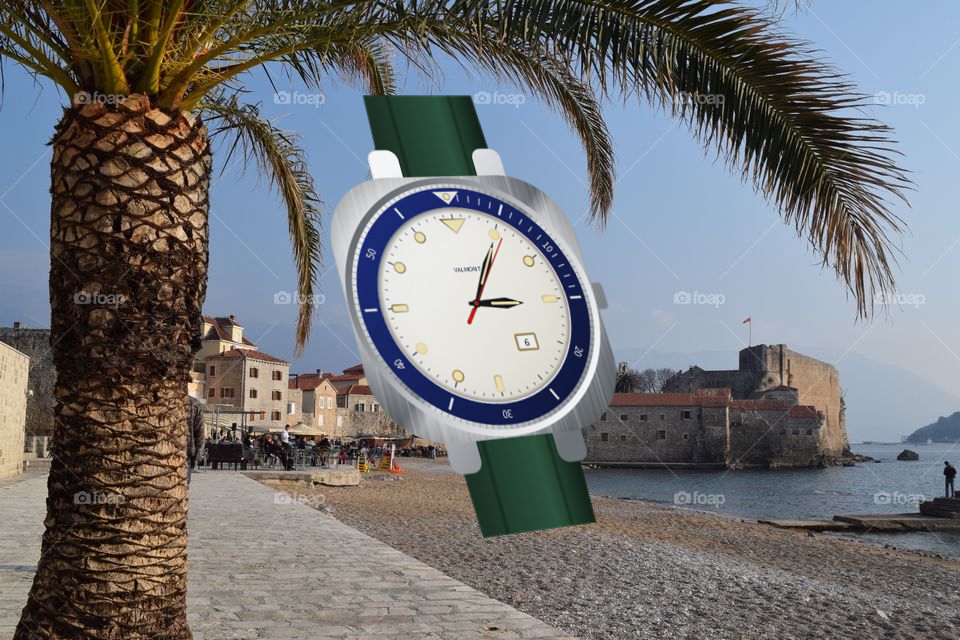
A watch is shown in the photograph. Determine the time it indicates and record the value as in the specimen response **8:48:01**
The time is **3:05:06**
